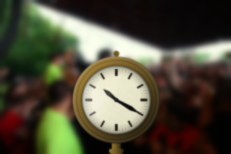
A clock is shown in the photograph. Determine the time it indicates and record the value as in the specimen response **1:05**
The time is **10:20**
